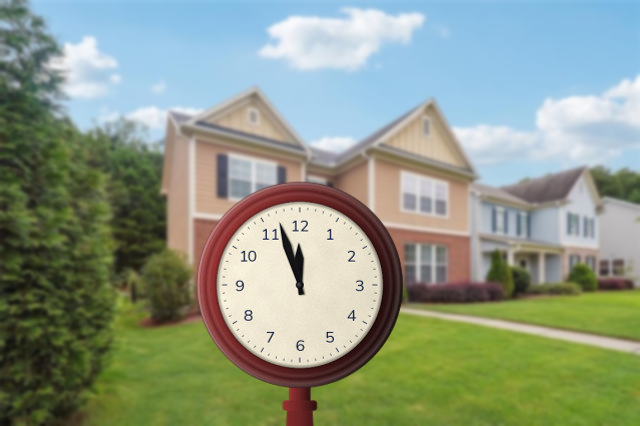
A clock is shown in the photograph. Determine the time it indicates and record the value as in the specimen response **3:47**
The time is **11:57**
